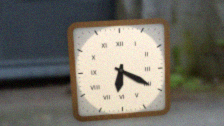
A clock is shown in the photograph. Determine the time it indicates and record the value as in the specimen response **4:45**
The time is **6:20**
